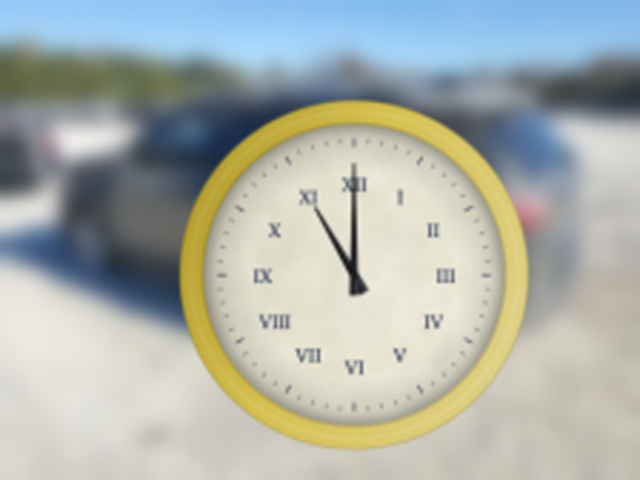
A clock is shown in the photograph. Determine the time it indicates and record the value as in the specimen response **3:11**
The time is **11:00**
